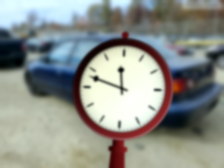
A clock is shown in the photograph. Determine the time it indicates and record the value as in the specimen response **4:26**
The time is **11:48**
